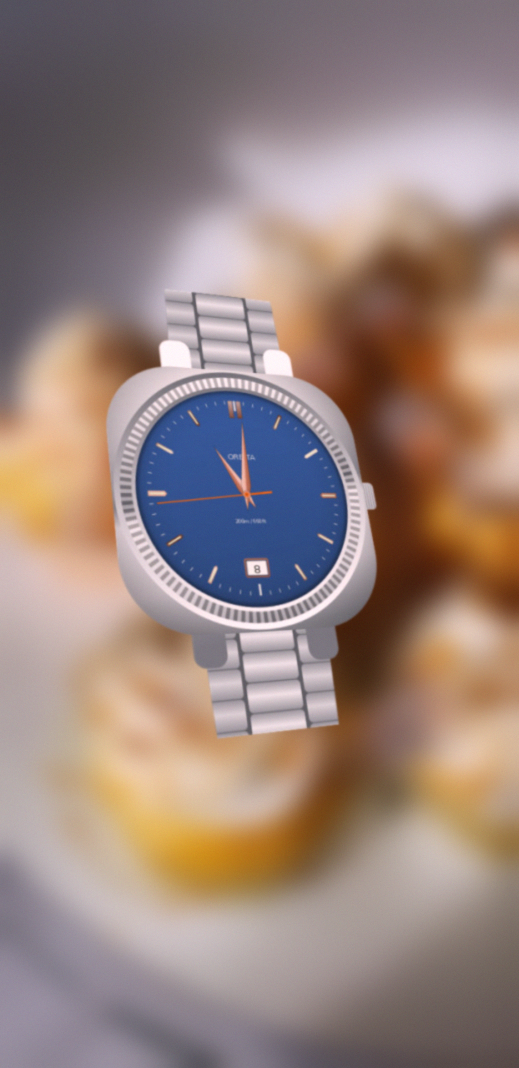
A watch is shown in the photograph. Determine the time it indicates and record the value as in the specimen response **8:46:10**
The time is **11:00:44**
